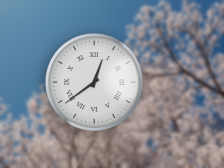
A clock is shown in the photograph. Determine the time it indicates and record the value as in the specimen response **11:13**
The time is **12:39**
